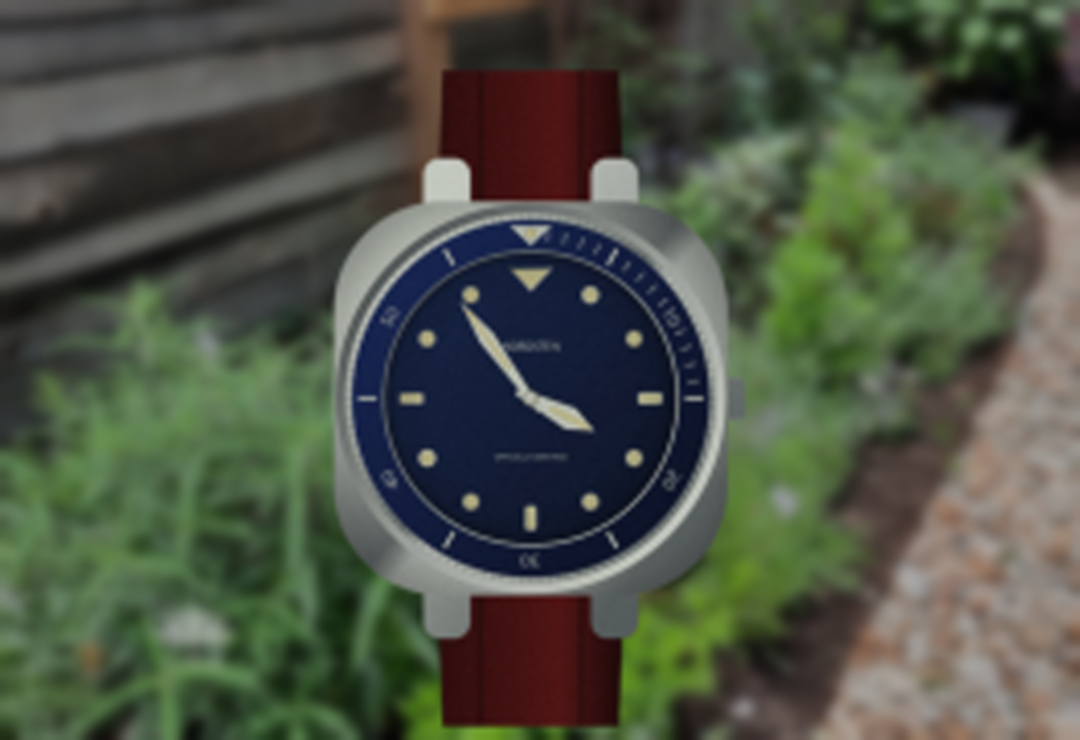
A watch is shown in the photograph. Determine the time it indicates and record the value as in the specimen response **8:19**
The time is **3:54**
